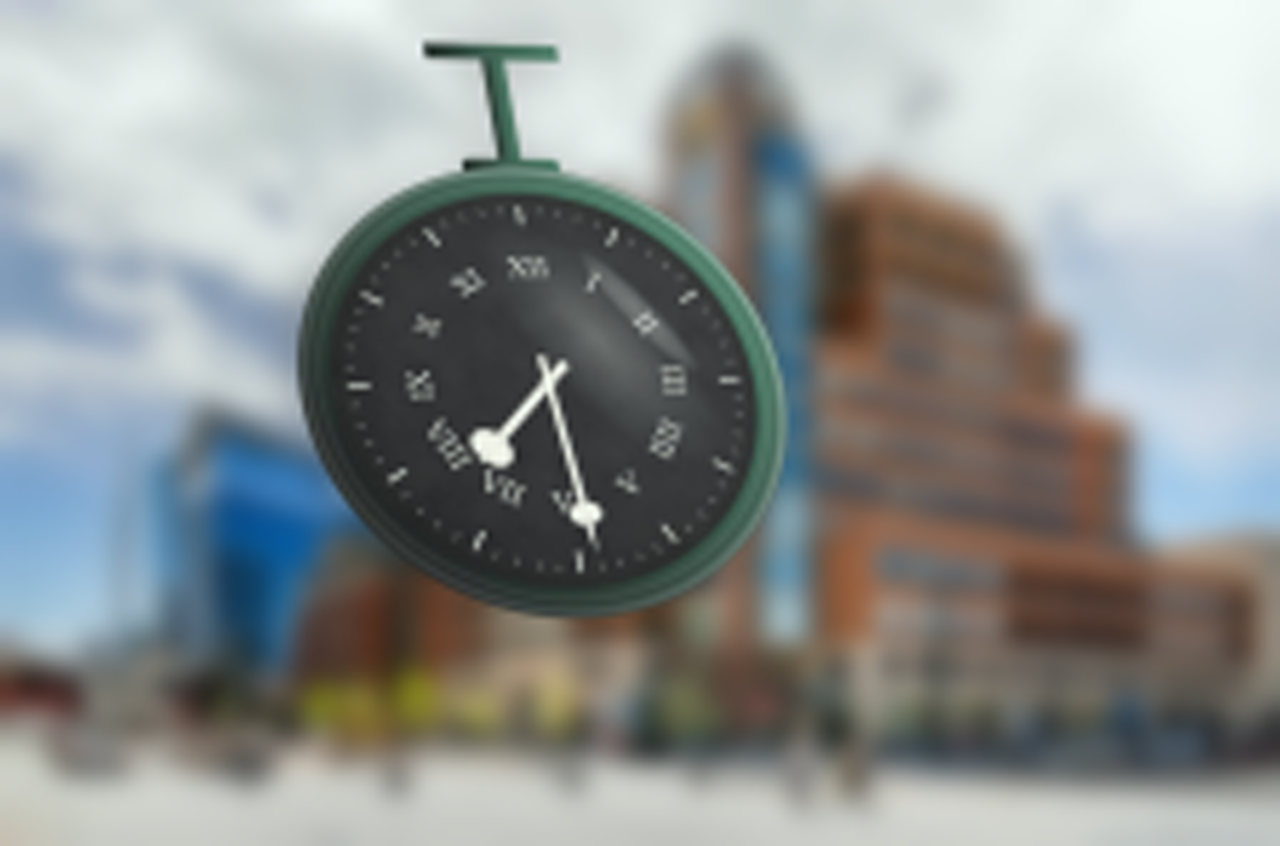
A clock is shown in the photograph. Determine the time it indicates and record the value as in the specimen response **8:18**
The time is **7:29**
